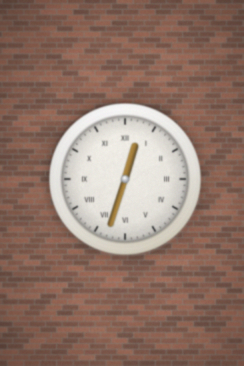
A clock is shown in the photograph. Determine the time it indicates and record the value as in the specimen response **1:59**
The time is **12:33**
